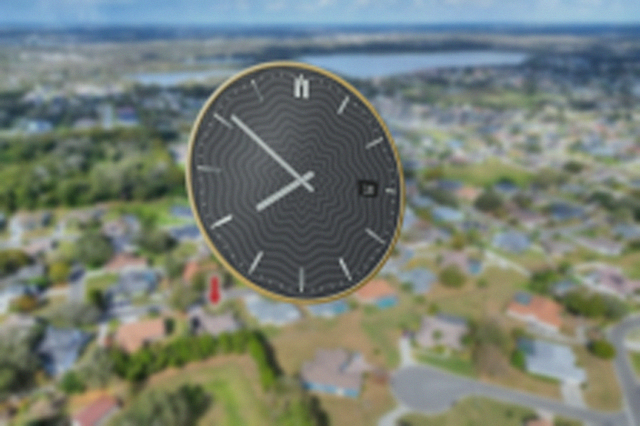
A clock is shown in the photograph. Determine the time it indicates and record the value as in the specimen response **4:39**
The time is **7:51**
